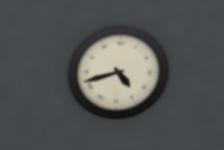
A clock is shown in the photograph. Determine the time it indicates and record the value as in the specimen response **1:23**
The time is **4:42**
